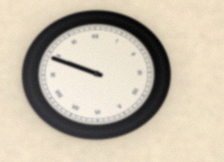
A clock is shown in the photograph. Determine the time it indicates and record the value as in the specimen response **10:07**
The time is **9:49**
